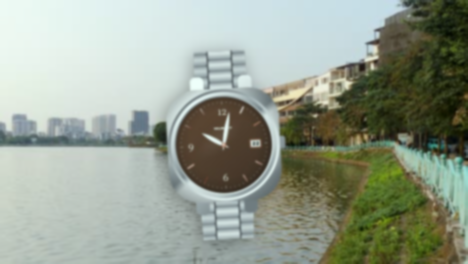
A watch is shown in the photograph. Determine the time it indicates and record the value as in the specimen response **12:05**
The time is **10:02**
